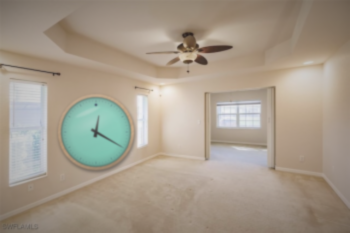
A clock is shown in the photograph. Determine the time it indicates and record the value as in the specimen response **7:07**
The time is **12:20**
